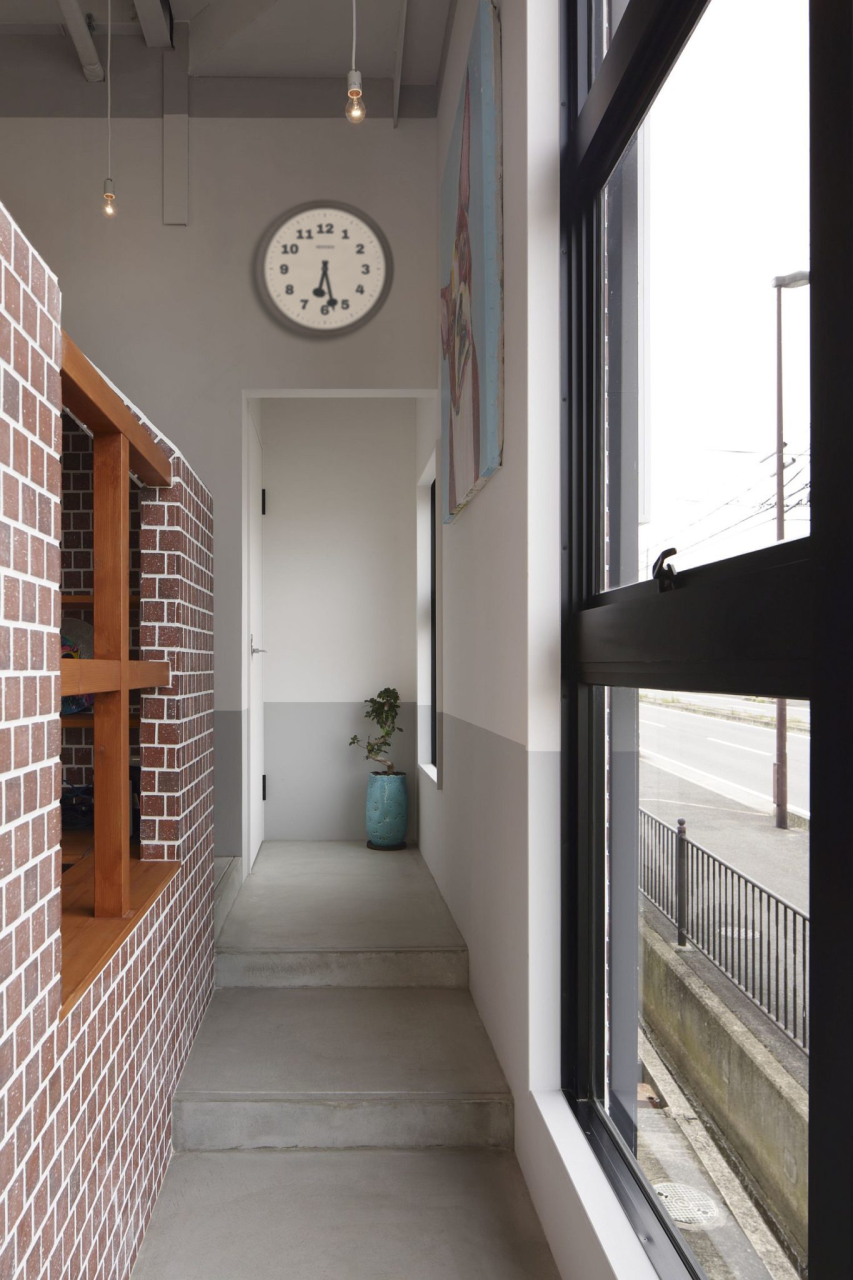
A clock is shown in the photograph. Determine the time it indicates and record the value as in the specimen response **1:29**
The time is **6:28**
